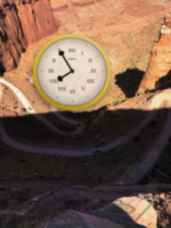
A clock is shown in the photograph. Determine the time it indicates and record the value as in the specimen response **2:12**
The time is **7:55**
